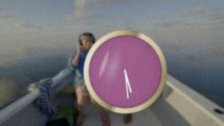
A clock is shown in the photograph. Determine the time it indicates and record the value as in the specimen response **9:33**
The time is **5:29**
